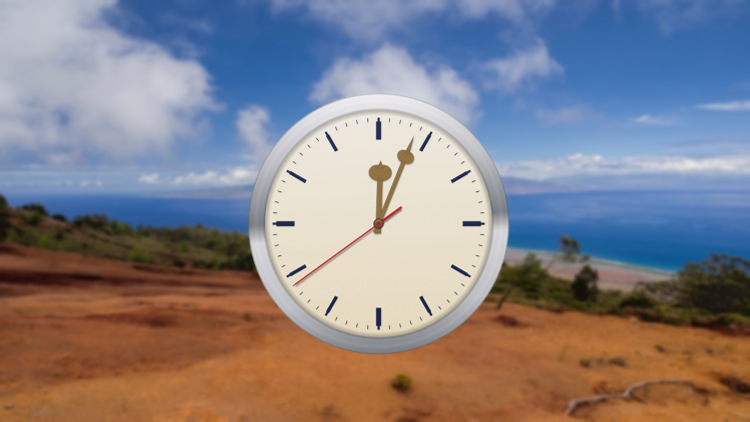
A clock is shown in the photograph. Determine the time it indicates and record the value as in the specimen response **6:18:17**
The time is **12:03:39**
